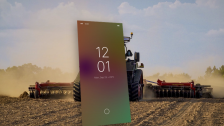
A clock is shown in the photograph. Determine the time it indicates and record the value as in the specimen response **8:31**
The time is **12:01**
